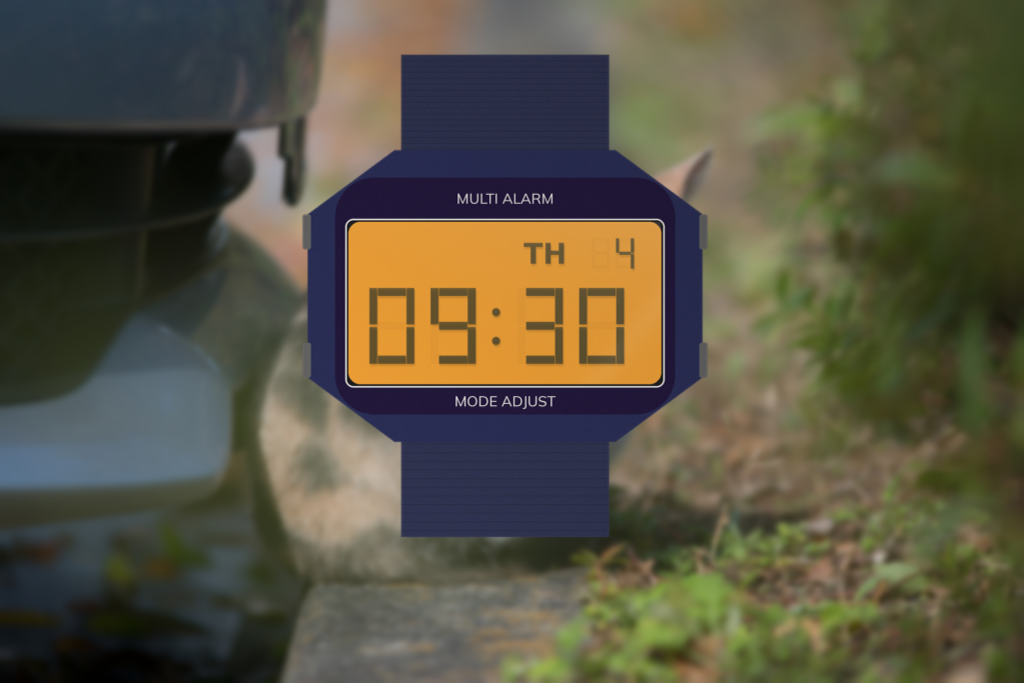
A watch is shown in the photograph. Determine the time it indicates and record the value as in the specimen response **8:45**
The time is **9:30**
